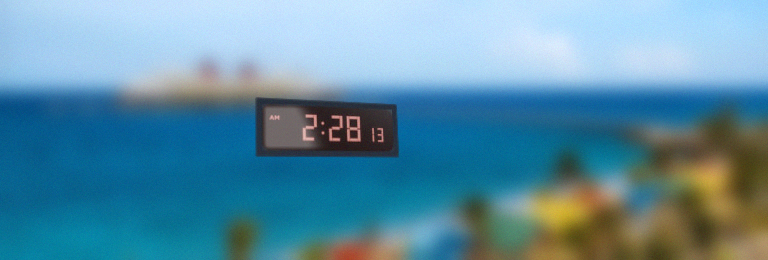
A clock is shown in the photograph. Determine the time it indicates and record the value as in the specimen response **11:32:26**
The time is **2:28:13**
